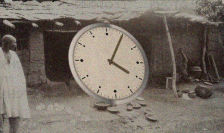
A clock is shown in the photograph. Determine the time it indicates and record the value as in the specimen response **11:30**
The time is **4:05**
